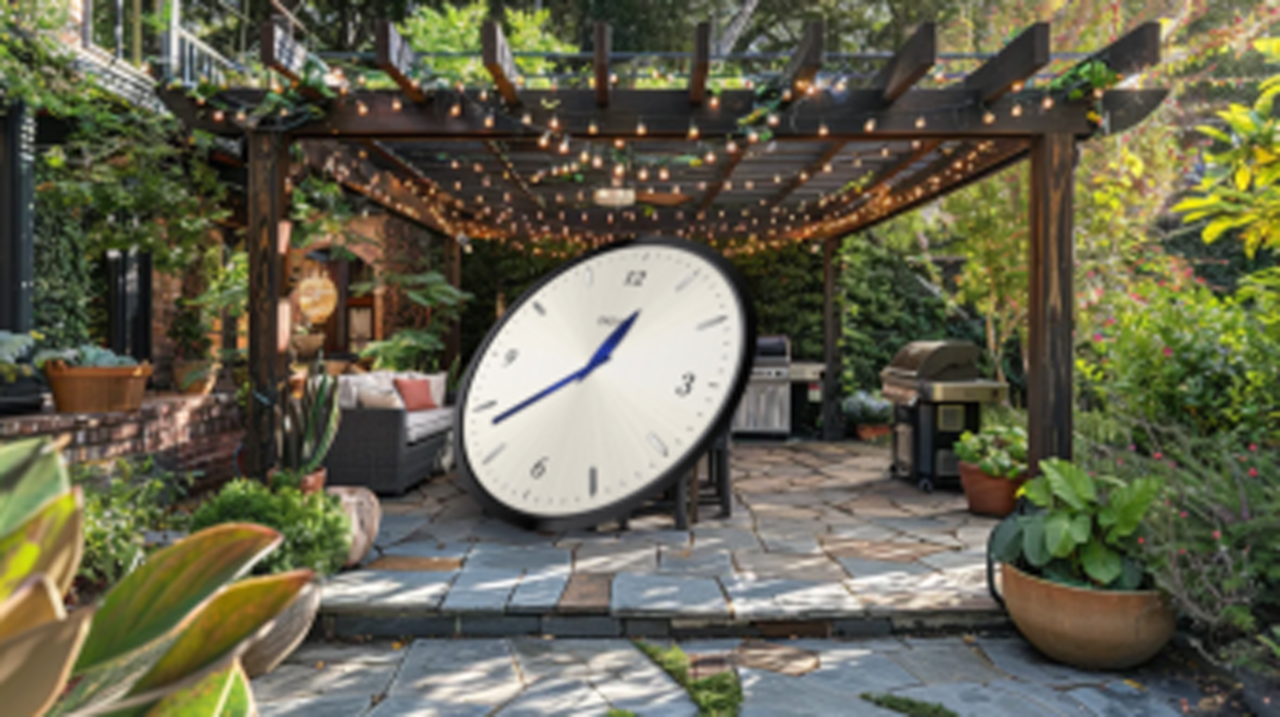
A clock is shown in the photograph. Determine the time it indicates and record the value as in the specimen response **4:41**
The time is **12:38**
